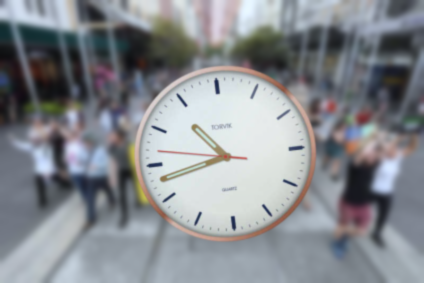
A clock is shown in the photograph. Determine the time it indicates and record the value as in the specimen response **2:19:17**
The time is **10:42:47**
